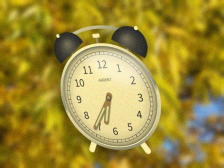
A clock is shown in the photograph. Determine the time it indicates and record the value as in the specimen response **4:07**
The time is **6:36**
